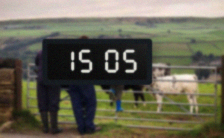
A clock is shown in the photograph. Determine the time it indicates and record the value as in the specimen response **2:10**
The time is **15:05**
